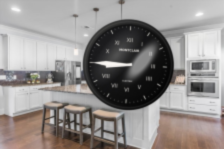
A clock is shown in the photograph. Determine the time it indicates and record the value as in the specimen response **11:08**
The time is **8:45**
